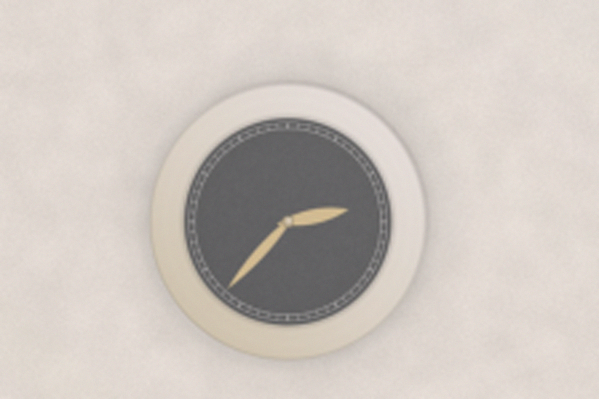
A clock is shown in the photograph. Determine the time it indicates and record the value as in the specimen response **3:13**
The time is **2:37**
